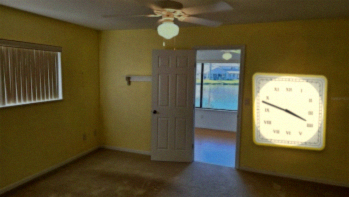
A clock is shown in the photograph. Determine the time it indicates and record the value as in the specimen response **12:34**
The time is **3:48**
